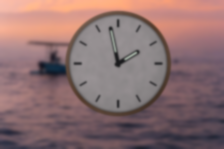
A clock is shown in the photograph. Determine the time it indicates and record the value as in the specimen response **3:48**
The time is **1:58**
